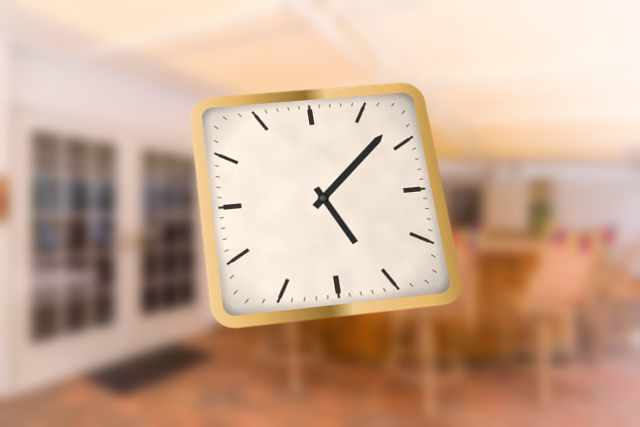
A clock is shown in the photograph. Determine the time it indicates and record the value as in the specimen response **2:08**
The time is **5:08**
